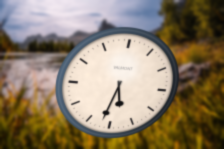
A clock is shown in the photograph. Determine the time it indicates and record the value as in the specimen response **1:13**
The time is **5:32**
